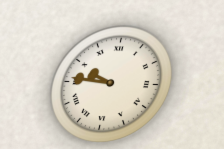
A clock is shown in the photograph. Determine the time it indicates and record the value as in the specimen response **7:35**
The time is **9:46**
